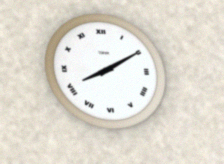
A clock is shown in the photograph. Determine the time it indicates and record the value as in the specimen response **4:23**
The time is **8:10**
